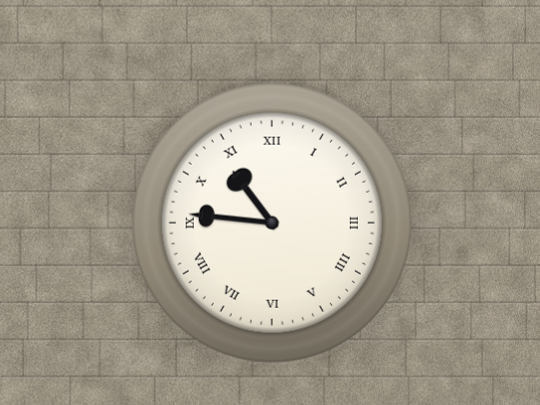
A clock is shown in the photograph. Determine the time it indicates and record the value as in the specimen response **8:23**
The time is **10:46**
